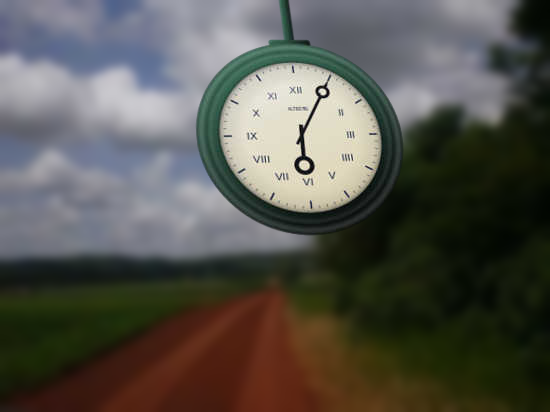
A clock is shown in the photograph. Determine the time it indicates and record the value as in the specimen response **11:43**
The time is **6:05**
